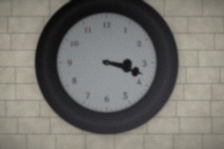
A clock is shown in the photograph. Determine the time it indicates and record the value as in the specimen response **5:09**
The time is **3:18**
